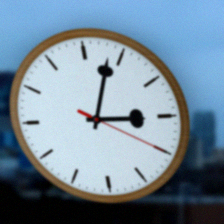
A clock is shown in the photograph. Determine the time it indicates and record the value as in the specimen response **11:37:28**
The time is **3:03:20**
